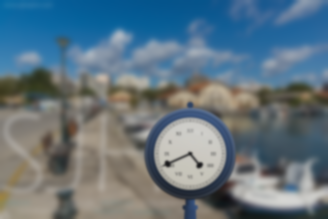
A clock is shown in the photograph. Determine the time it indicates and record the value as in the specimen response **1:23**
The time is **4:41**
